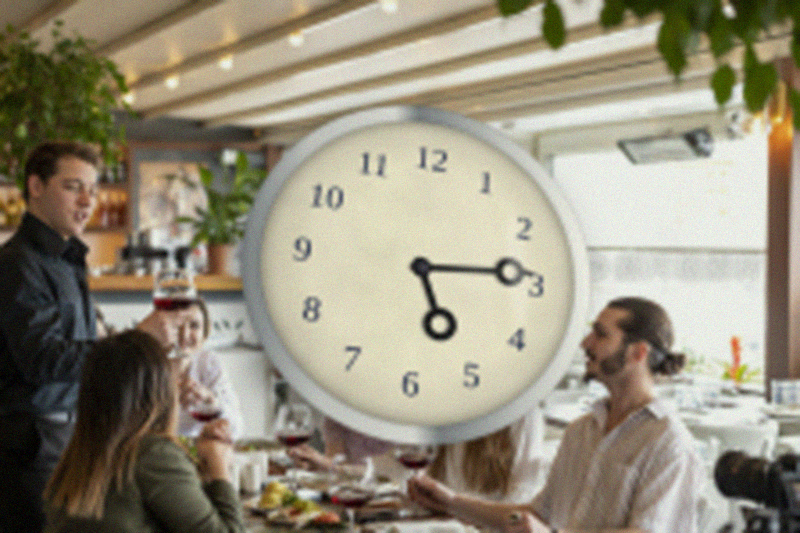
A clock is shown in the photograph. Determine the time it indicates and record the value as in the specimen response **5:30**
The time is **5:14**
